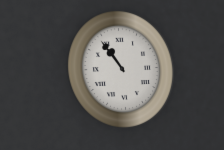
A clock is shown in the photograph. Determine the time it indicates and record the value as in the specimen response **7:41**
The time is **10:54**
